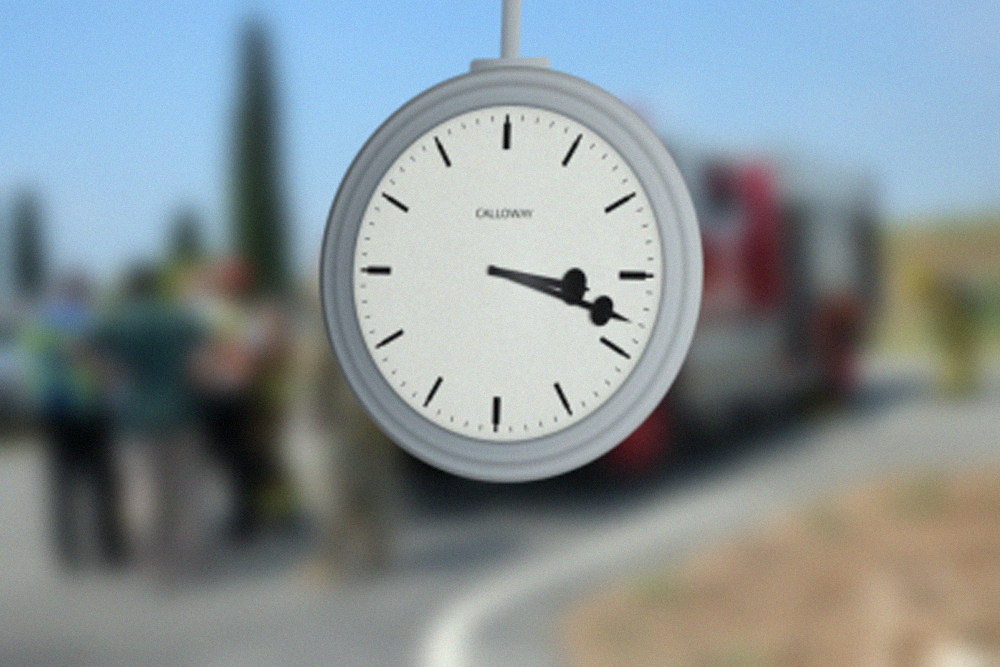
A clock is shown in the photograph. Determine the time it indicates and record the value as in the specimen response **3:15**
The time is **3:18**
